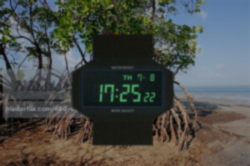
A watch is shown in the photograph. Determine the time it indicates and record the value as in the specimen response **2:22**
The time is **17:25**
